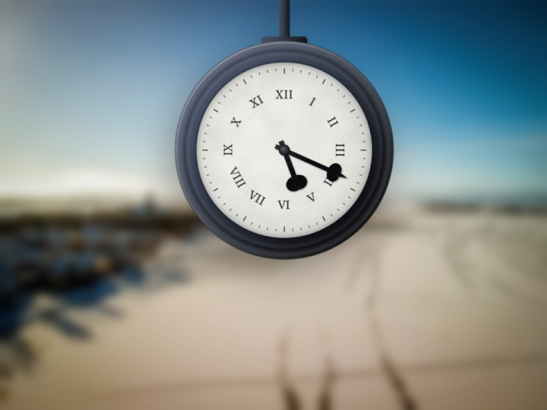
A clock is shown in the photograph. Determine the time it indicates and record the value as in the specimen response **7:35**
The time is **5:19**
